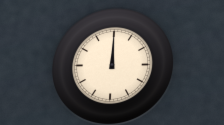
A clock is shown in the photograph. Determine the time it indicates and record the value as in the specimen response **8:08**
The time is **12:00**
